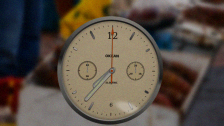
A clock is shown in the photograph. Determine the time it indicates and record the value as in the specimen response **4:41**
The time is **7:37**
